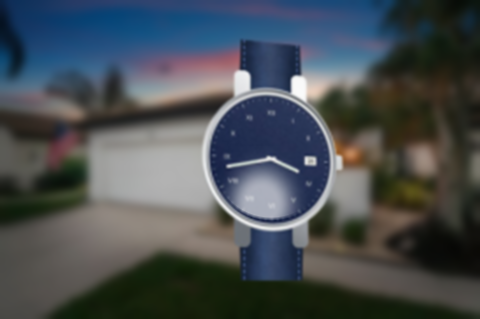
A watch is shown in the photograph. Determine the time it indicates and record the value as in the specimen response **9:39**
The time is **3:43**
